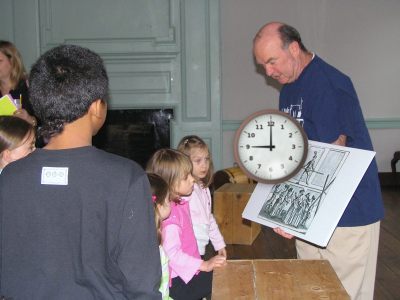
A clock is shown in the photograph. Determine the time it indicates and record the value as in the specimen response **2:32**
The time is **9:00**
